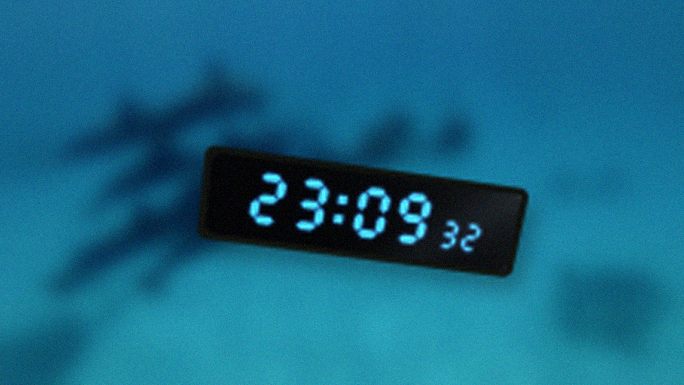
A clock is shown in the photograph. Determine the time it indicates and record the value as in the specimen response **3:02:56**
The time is **23:09:32**
